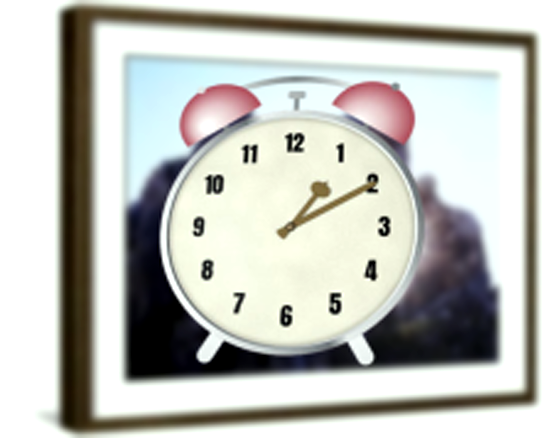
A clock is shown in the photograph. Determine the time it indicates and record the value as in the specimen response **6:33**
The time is **1:10**
